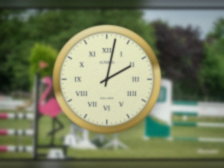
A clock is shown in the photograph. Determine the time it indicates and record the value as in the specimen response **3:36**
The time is **2:02**
